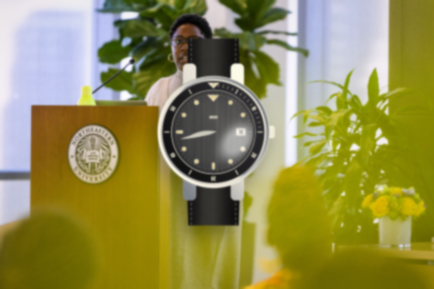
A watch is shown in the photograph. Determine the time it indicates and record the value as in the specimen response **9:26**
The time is **8:43**
